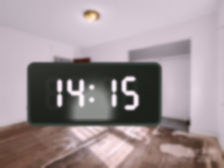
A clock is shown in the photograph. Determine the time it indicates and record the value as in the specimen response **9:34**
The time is **14:15**
